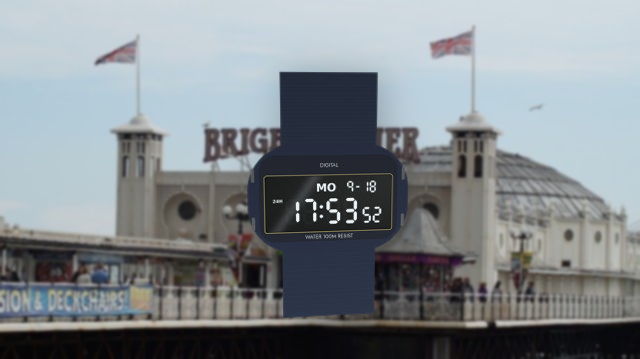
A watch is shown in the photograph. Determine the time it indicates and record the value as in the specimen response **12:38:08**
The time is **17:53:52**
